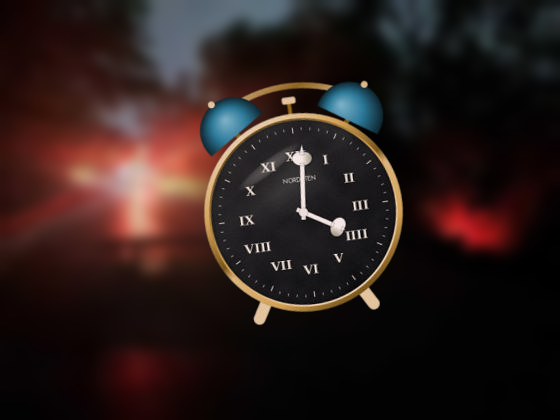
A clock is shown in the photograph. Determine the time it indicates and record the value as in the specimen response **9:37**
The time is **4:01**
